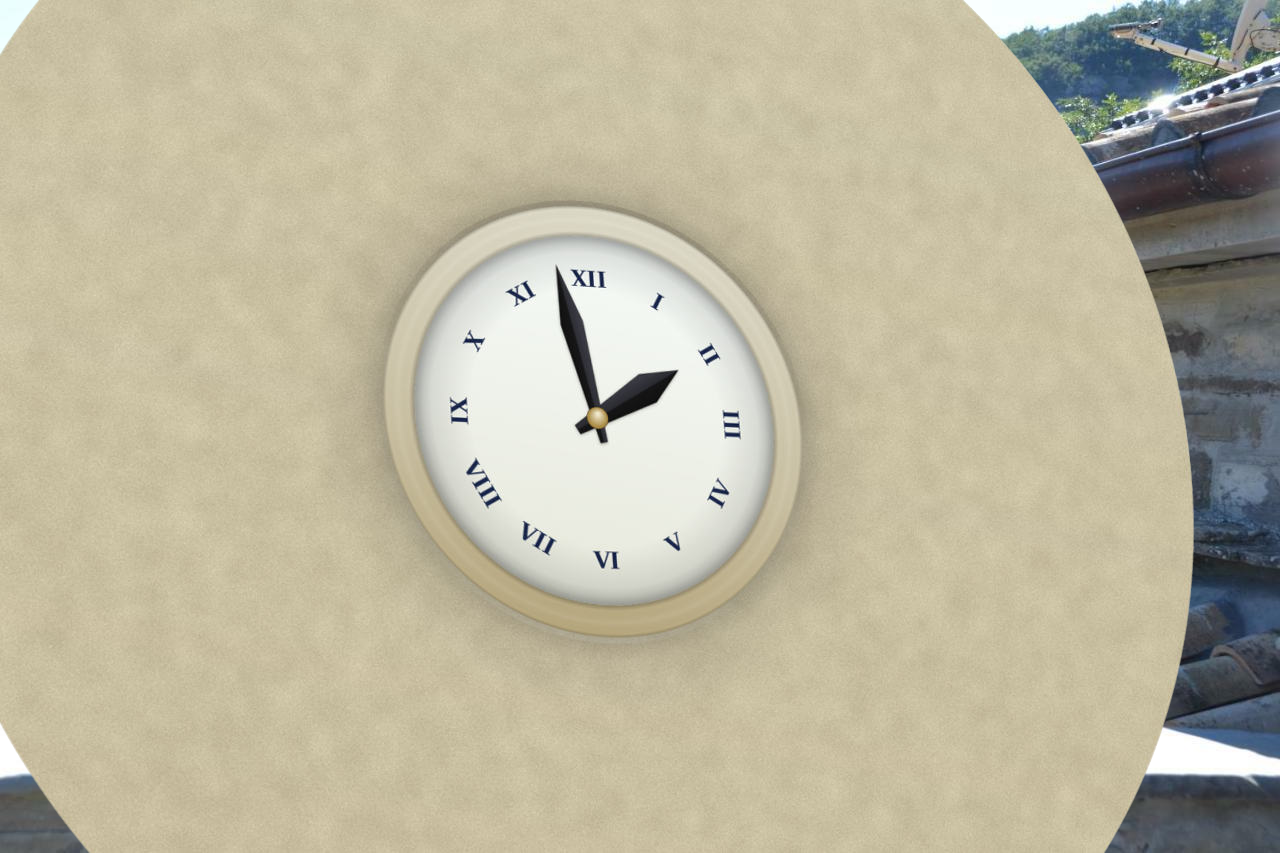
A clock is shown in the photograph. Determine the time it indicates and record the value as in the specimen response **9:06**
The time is **1:58**
